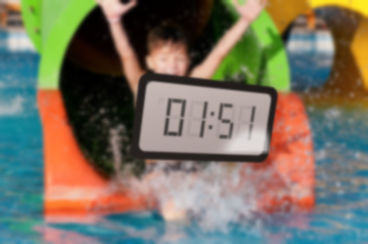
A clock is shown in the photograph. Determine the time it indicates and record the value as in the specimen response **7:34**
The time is **1:51**
